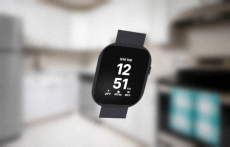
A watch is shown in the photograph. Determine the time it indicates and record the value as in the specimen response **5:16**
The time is **12:51**
